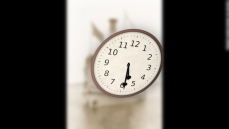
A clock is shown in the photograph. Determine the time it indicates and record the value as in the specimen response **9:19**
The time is **5:29**
